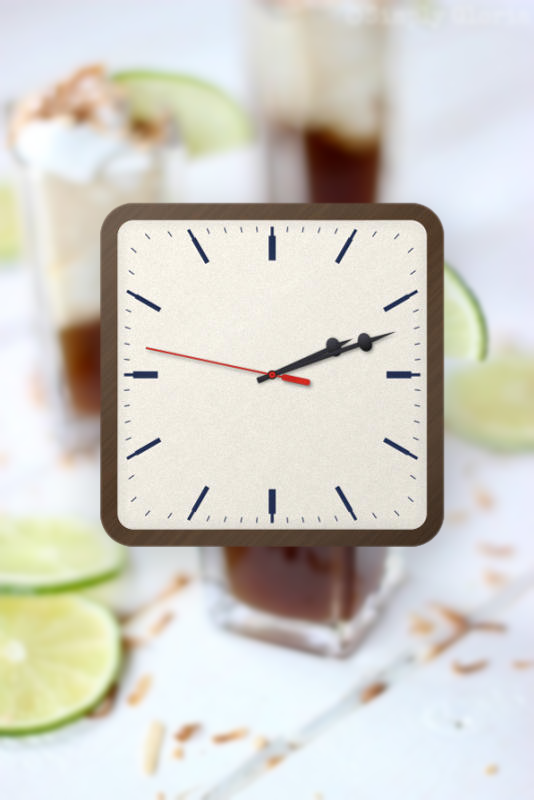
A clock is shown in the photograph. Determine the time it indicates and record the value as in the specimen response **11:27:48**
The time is **2:11:47**
